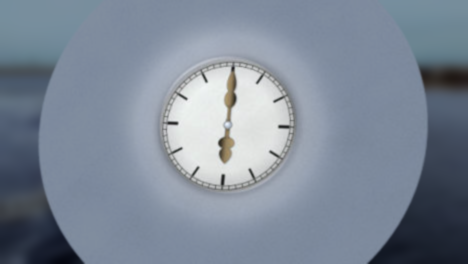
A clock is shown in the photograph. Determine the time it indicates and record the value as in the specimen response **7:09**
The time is **6:00**
